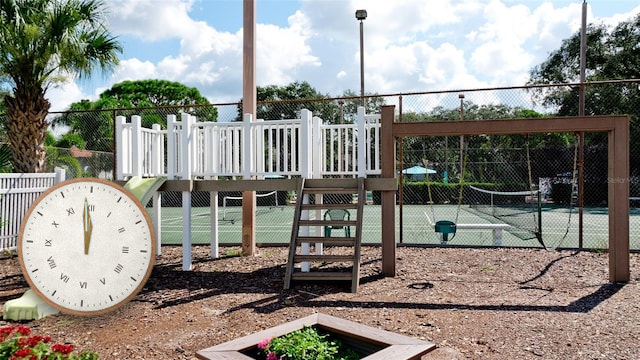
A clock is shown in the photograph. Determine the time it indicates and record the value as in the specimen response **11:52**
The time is **11:59**
